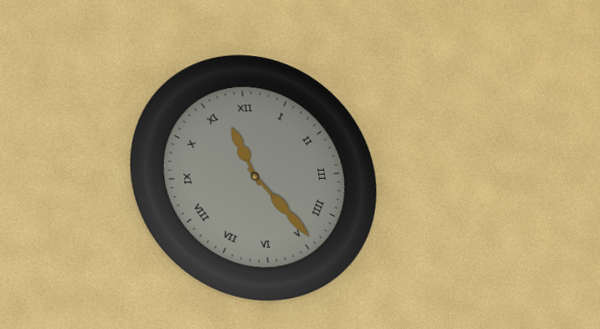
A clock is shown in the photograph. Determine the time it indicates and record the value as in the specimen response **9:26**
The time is **11:24**
